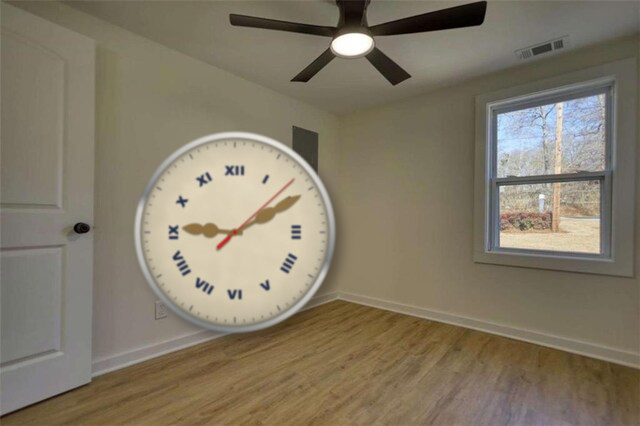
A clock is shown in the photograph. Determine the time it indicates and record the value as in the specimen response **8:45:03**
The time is **9:10:08**
